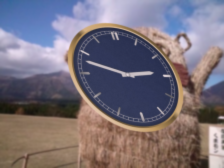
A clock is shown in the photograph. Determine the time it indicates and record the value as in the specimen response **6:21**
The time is **2:48**
